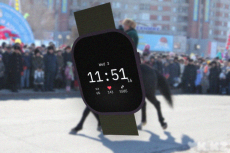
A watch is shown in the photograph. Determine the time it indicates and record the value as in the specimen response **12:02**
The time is **11:51**
